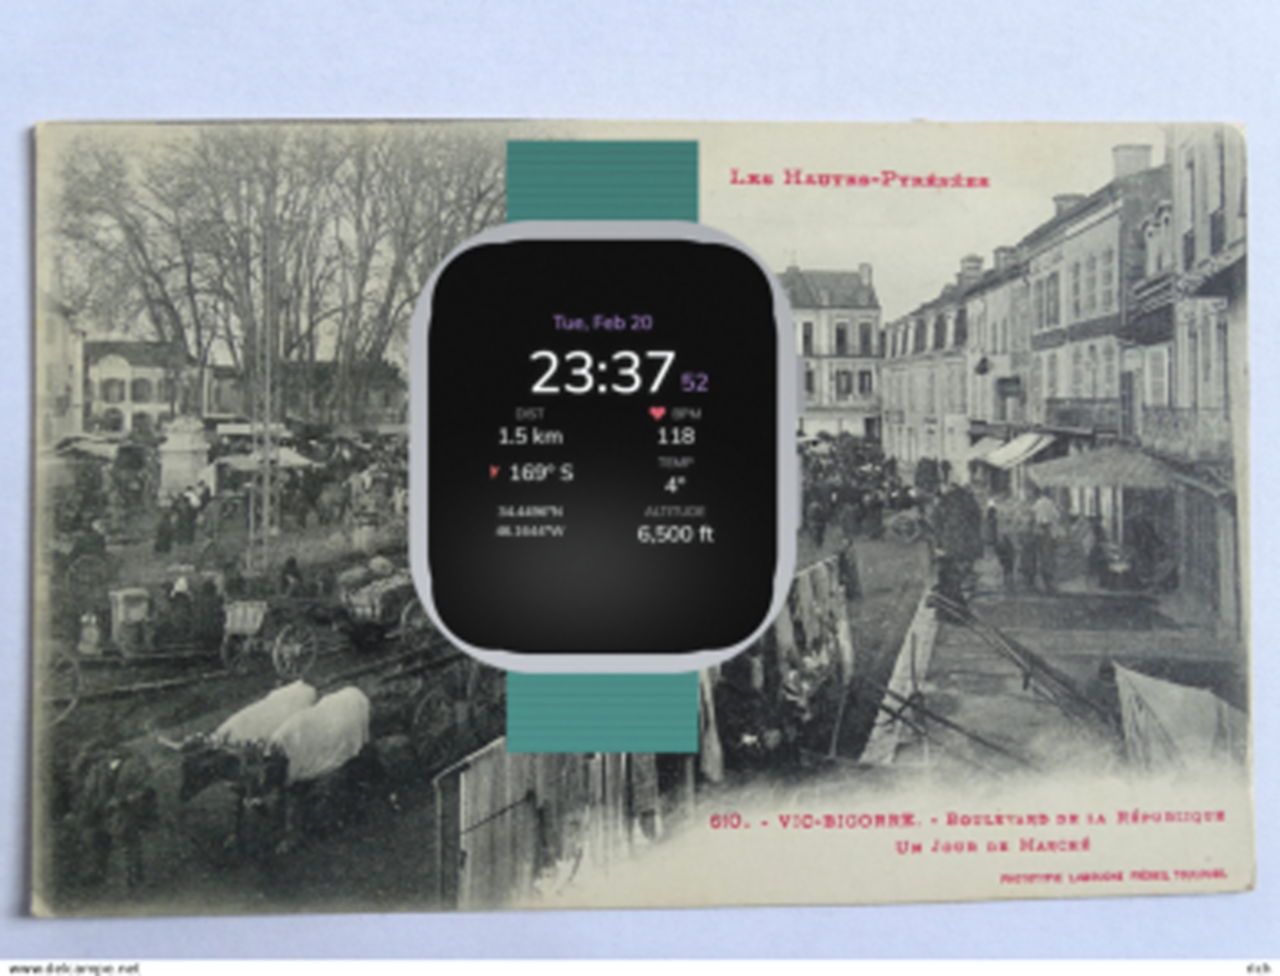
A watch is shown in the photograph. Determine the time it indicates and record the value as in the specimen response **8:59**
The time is **23:37**
